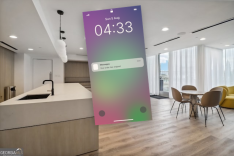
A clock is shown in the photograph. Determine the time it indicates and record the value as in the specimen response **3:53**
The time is **4:33**
